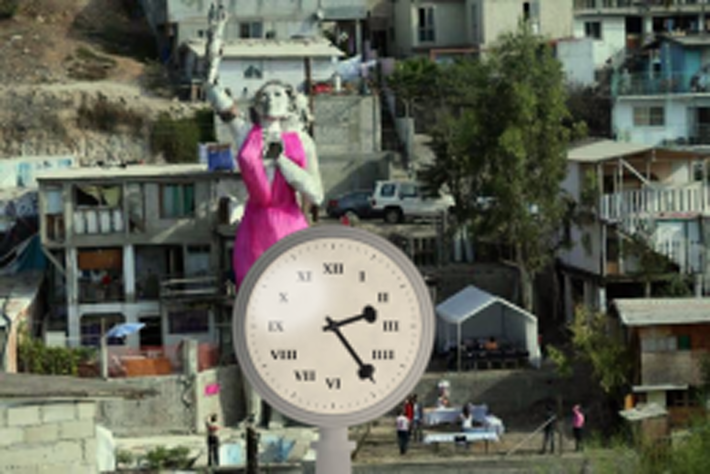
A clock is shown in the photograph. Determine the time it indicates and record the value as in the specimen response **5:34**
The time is **2:24**
